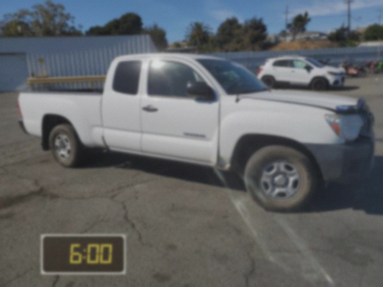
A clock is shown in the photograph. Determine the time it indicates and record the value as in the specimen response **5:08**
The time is **6:00**
